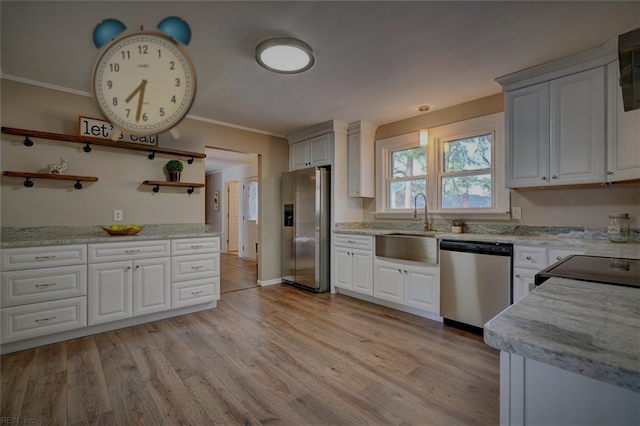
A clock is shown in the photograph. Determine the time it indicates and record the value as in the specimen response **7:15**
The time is **7:32**
